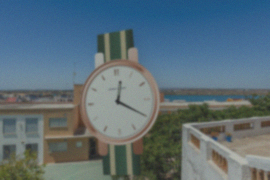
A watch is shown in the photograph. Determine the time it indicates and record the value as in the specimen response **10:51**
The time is **12:20**
